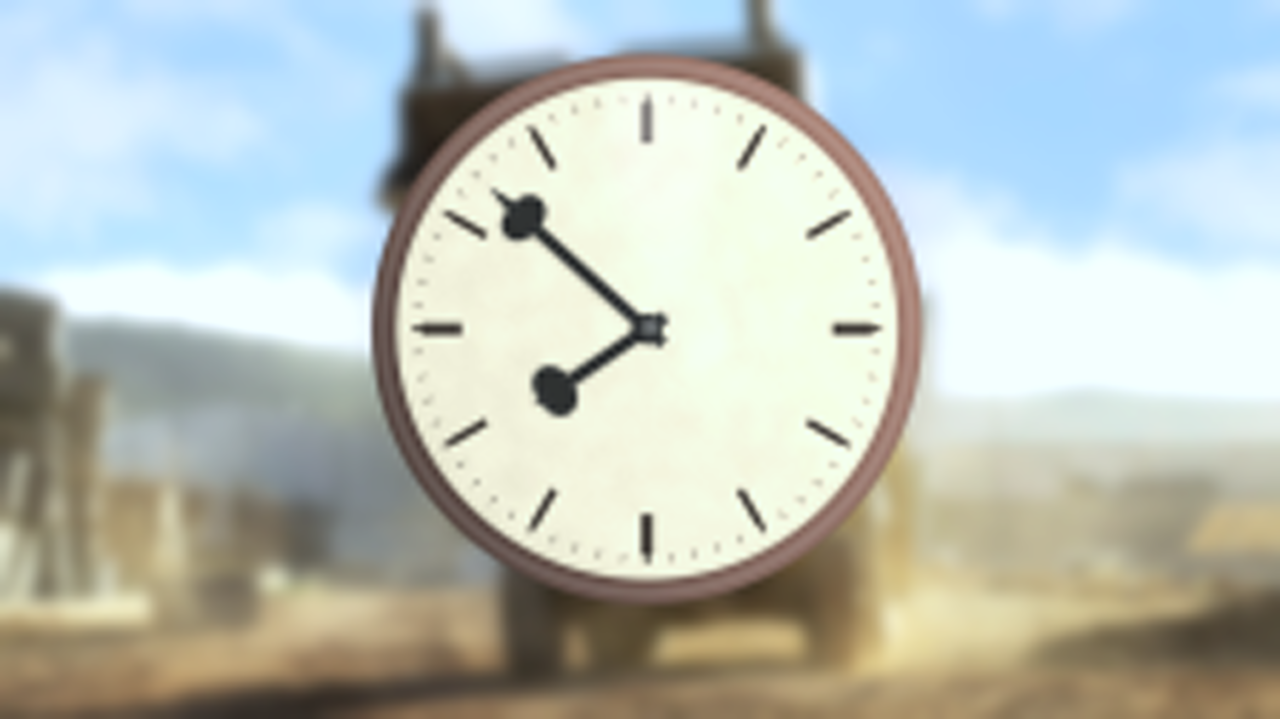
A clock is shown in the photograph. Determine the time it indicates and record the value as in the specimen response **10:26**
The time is **7:52**
